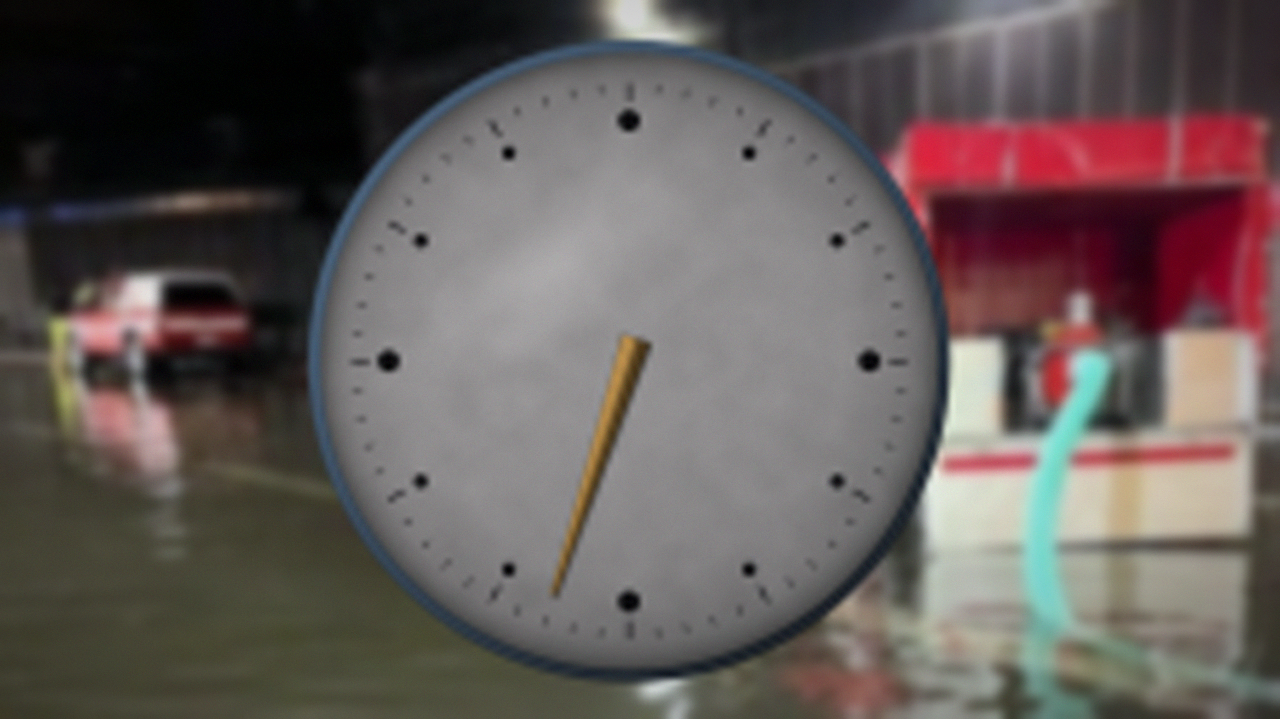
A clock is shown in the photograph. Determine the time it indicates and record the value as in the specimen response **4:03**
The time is **6:33**
